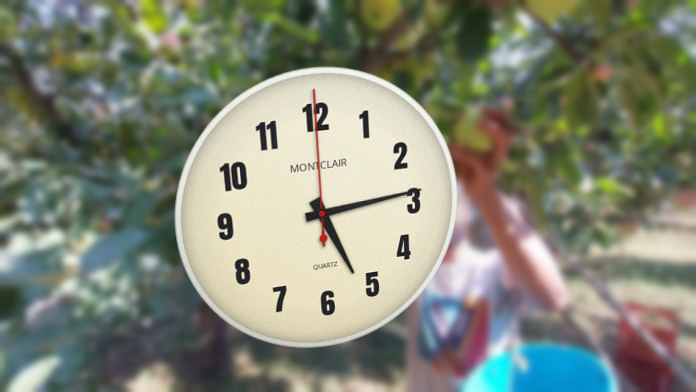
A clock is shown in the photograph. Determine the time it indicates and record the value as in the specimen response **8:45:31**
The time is **5:14:00**
